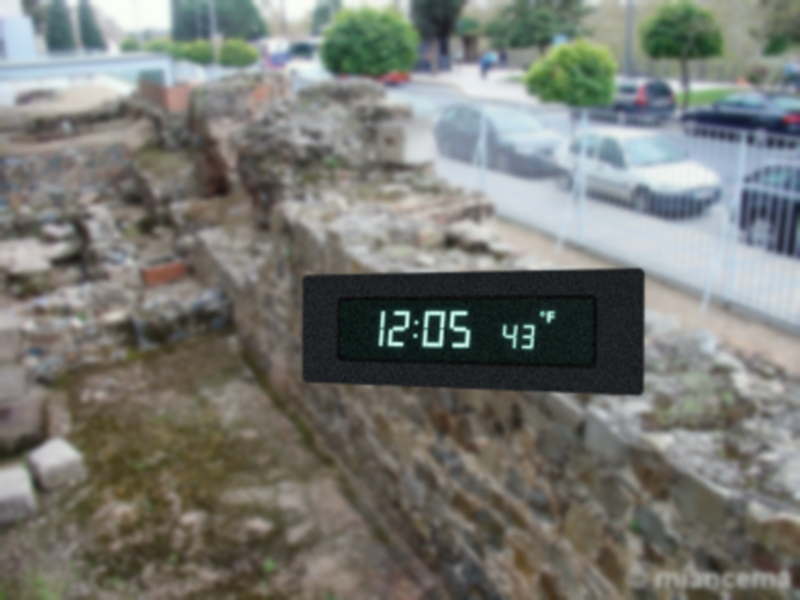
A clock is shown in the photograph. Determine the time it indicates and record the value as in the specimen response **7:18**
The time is **12:05**
